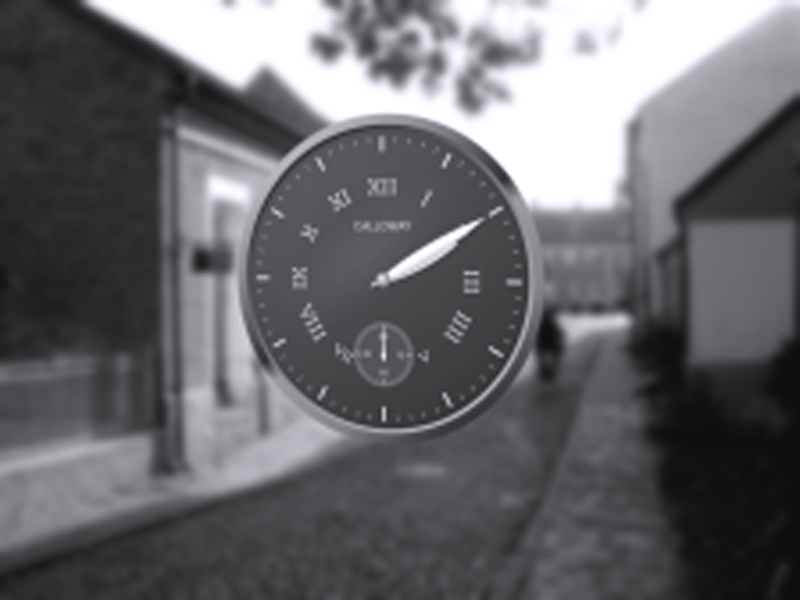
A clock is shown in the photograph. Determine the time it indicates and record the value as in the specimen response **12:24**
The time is **2:10**
